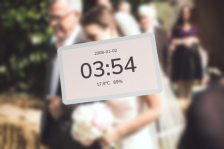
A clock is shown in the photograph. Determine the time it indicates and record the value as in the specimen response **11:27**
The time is **3:54**
